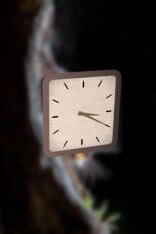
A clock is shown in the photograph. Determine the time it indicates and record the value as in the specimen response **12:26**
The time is **3:20**
